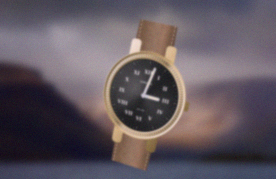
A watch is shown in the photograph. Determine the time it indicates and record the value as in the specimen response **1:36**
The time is **3:02**
